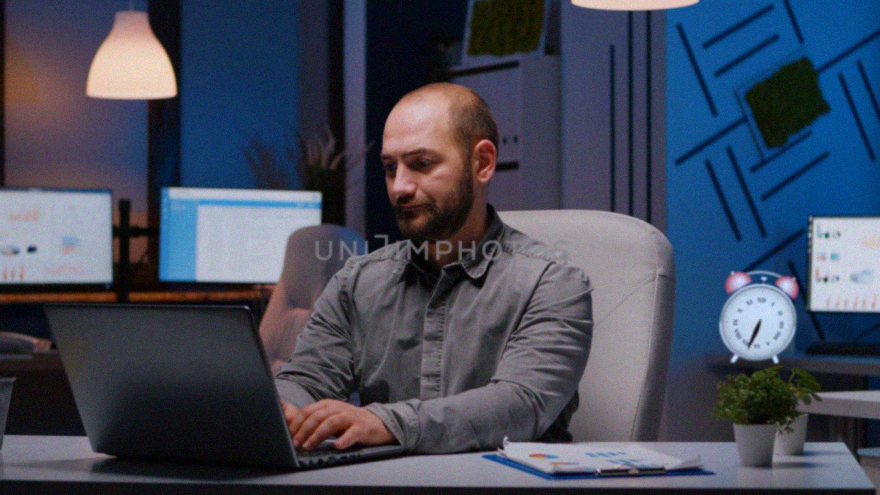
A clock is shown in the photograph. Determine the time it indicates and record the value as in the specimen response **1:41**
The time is **6:33**
